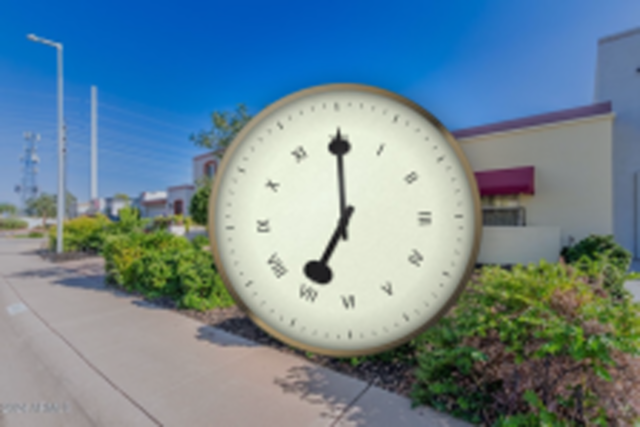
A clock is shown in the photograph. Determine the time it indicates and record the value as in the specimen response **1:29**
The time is **7:00**
